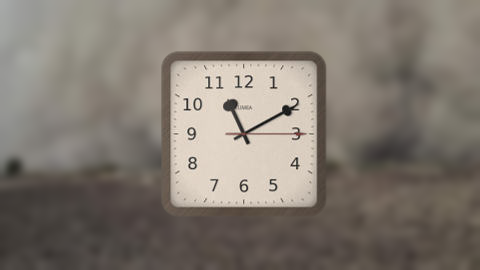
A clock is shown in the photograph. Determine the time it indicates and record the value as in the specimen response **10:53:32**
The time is **11:10:15**
